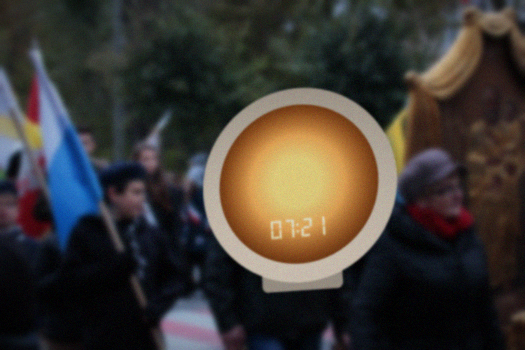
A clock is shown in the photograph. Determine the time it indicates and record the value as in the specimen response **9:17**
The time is **7:21**
